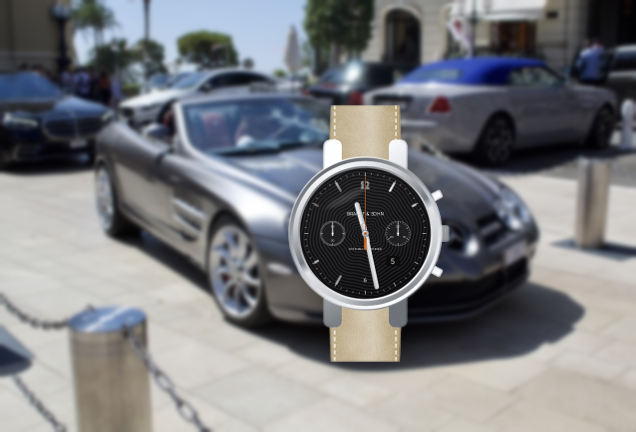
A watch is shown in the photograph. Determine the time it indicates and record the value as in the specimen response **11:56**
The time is **11:28**
